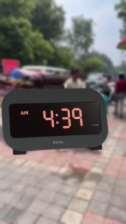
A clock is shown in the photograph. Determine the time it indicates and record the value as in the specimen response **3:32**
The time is **4:39**
